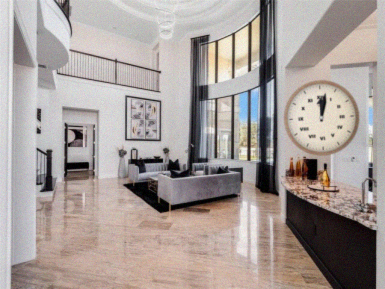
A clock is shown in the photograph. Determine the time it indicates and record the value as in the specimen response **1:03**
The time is **12:02**
